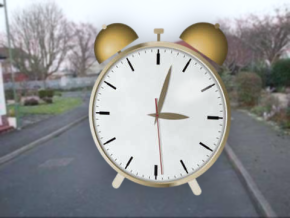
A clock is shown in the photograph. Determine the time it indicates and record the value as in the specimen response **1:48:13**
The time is **3:02:29**
